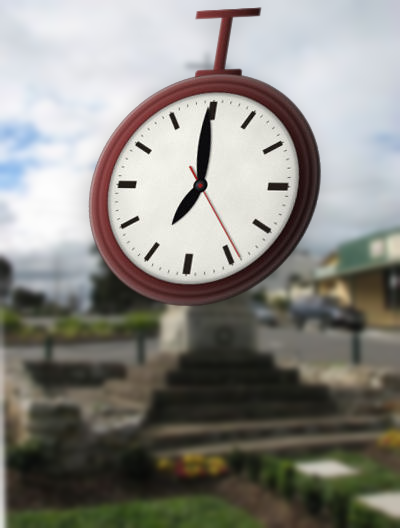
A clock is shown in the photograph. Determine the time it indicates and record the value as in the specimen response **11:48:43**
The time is **6:59:24**
